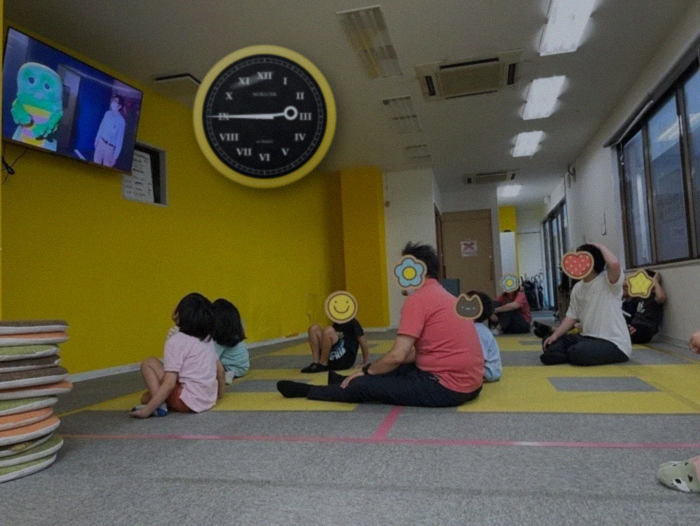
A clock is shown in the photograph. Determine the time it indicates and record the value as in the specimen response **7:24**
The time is **2:45**
